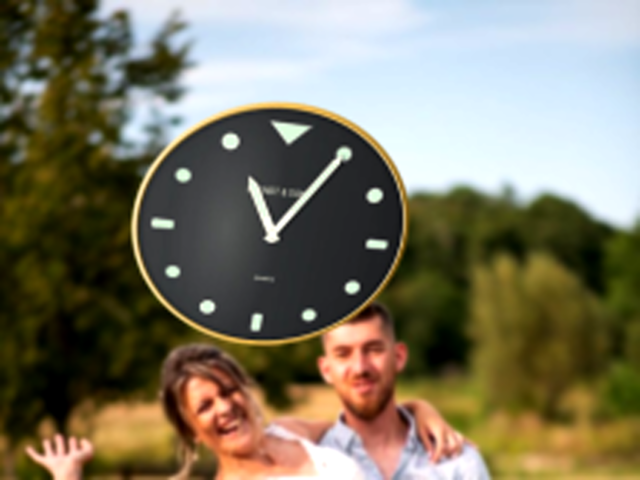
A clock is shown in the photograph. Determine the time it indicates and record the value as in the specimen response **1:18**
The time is **11:05**
